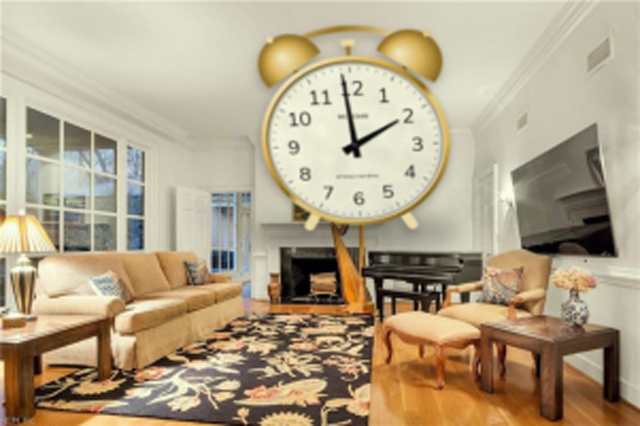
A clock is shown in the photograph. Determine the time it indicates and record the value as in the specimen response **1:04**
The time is **1:59**
